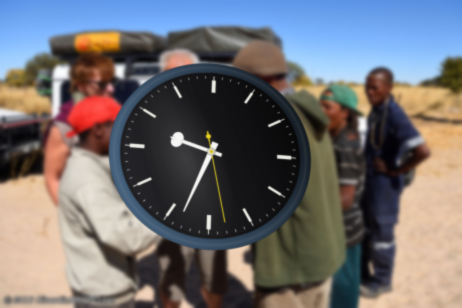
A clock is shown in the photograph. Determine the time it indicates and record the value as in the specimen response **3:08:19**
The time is **9:33:28**
